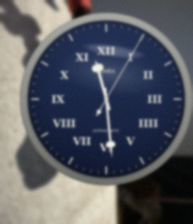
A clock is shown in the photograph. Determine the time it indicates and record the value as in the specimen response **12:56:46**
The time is **11:29:05**
